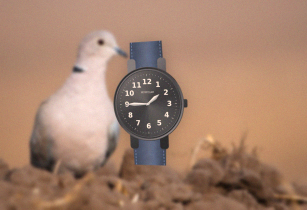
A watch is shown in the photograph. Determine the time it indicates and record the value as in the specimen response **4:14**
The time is **1:45**
